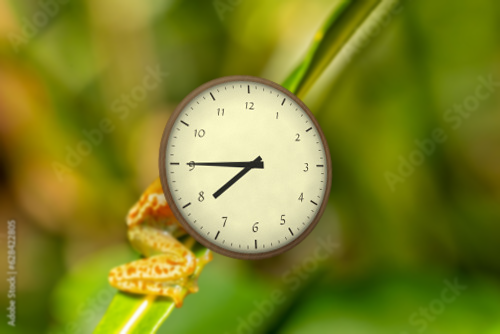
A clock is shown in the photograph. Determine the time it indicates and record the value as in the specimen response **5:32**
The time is **7:45**
